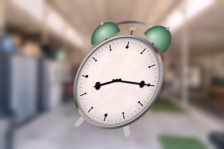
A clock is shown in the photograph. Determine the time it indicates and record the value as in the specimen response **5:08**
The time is **8:15**
